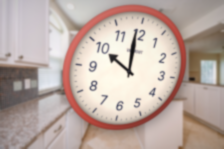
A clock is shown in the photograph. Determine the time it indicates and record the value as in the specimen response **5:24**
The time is **9:59**
